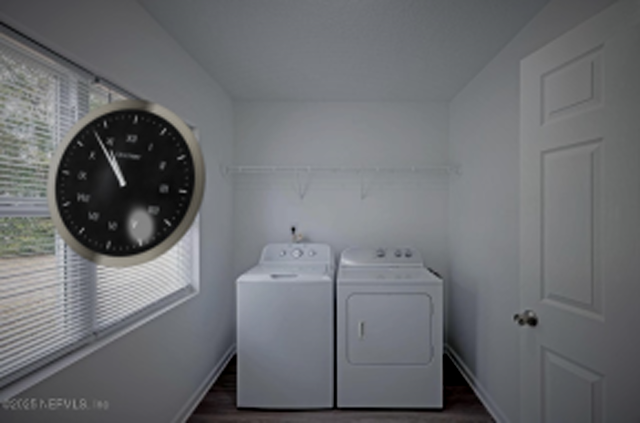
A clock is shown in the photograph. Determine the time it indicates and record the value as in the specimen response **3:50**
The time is **10:53**
